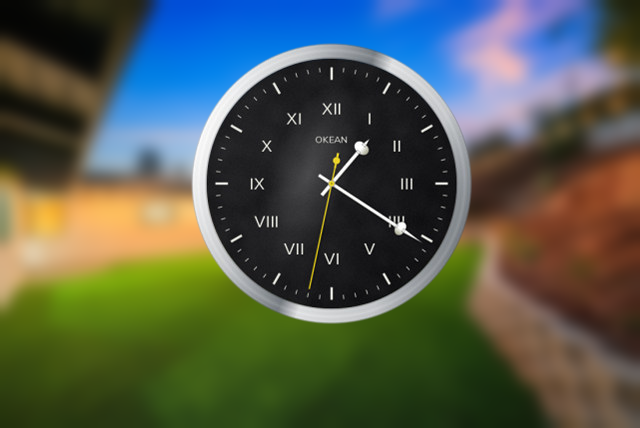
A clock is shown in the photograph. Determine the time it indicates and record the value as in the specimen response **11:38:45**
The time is **1:20:32**
